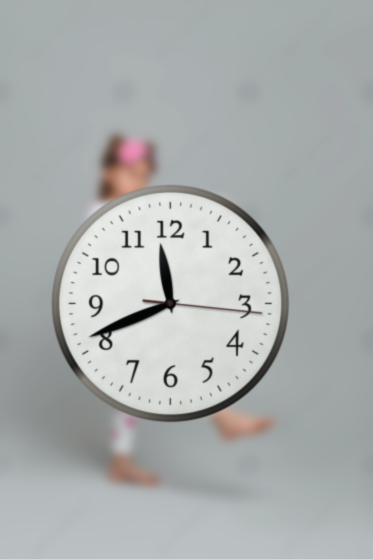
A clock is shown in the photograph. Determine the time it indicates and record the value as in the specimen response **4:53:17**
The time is **11:41:16**
